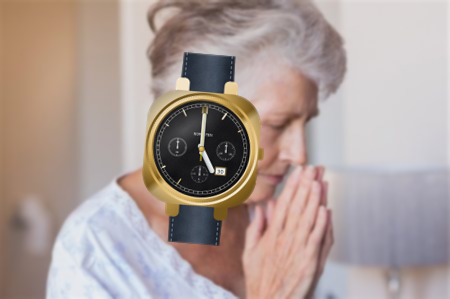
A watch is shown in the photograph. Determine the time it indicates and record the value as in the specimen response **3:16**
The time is **5:00**
